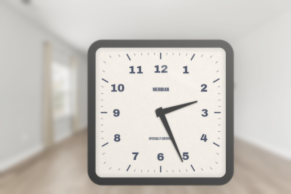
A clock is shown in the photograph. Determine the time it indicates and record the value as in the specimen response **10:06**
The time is **2:26**
